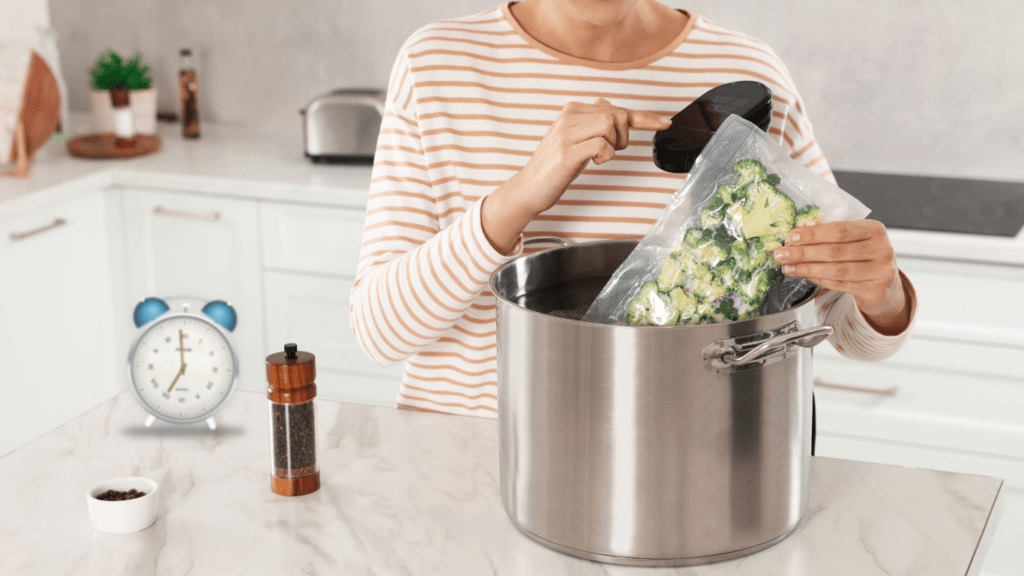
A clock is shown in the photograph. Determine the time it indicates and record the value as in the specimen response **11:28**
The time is **6:59**
